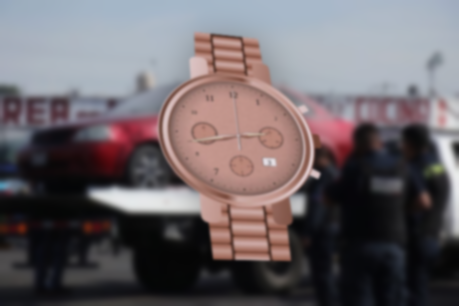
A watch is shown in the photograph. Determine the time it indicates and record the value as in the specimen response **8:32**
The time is **2:43**
